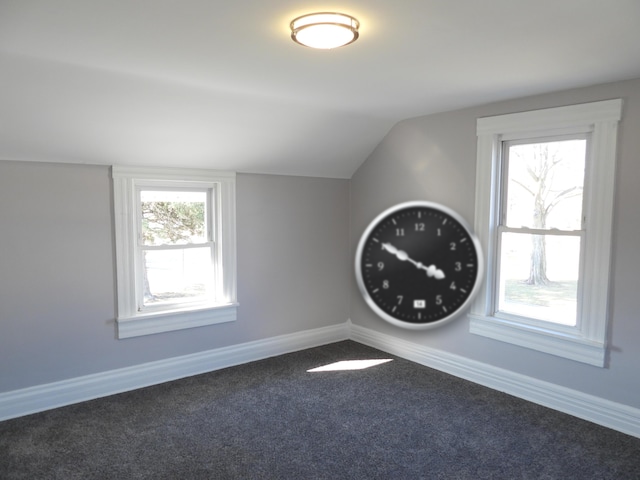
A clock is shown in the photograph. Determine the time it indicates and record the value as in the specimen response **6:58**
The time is **3:50**
